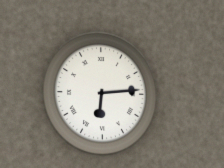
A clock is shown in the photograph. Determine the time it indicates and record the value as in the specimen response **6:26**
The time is **6:14**
